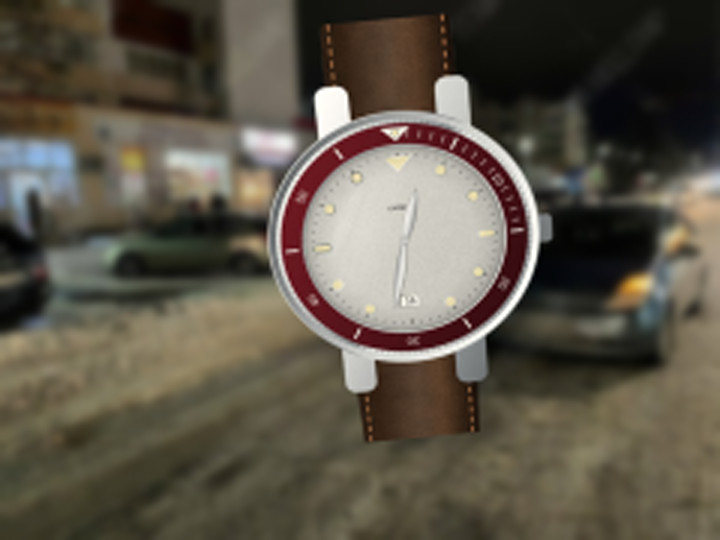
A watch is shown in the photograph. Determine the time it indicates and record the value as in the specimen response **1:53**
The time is **12:32**
